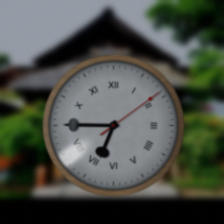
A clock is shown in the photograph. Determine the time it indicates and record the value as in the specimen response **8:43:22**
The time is **6:45:09**
